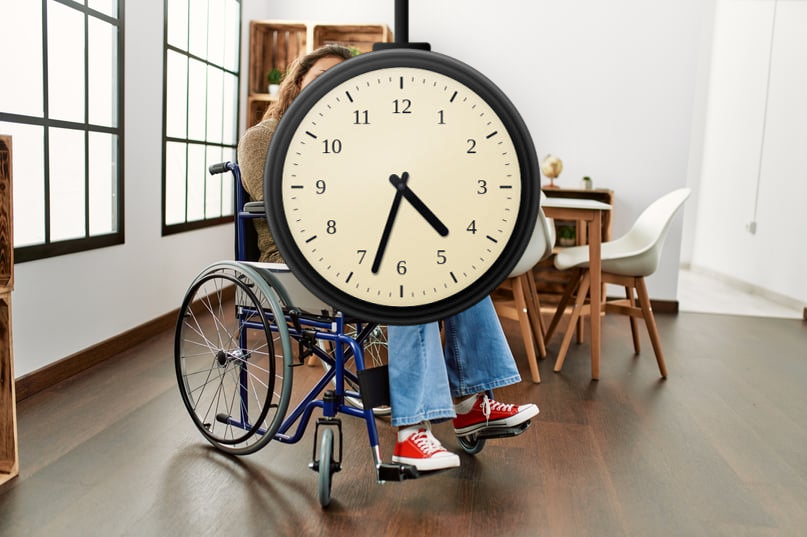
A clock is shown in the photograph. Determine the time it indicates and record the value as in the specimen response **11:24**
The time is **4:33**
